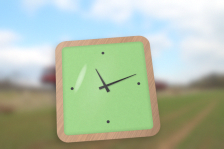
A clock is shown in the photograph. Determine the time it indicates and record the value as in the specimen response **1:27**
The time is **11:12**
